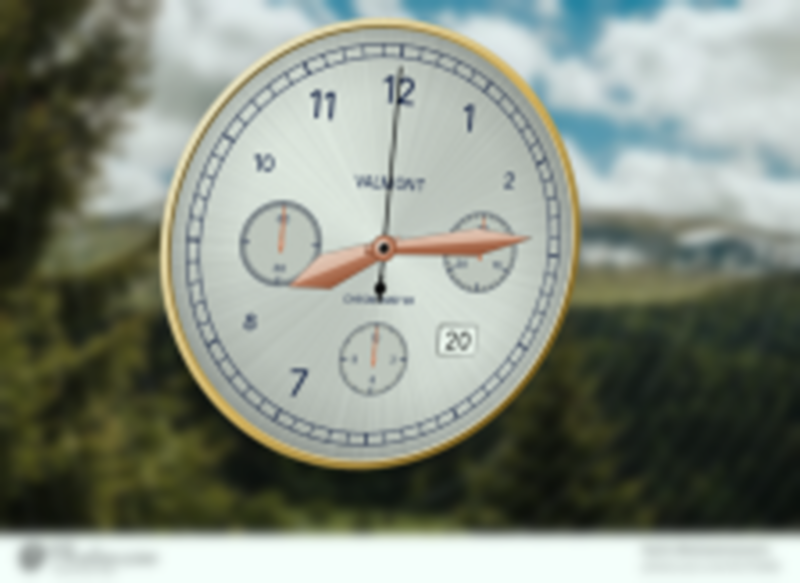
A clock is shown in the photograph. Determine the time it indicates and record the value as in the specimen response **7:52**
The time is **8:14**
